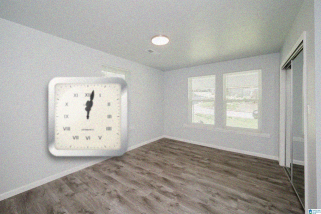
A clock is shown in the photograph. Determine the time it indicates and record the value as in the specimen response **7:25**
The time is **12:02**
